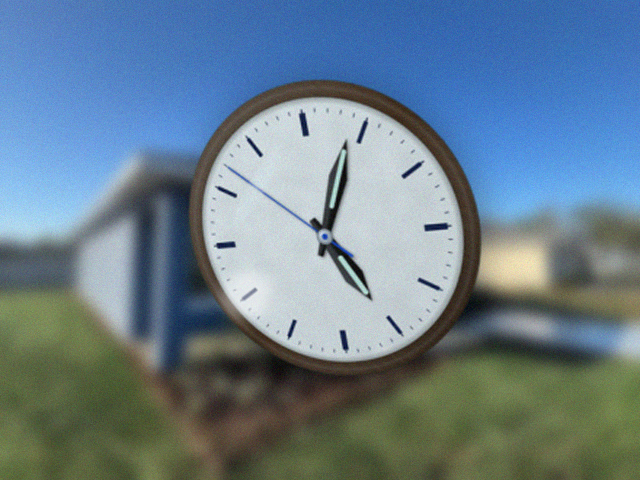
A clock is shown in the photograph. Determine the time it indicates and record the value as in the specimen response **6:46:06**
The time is **5:03:52**
